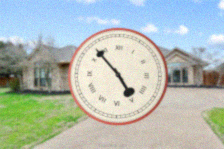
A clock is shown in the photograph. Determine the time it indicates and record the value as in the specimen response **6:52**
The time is **4:53**
